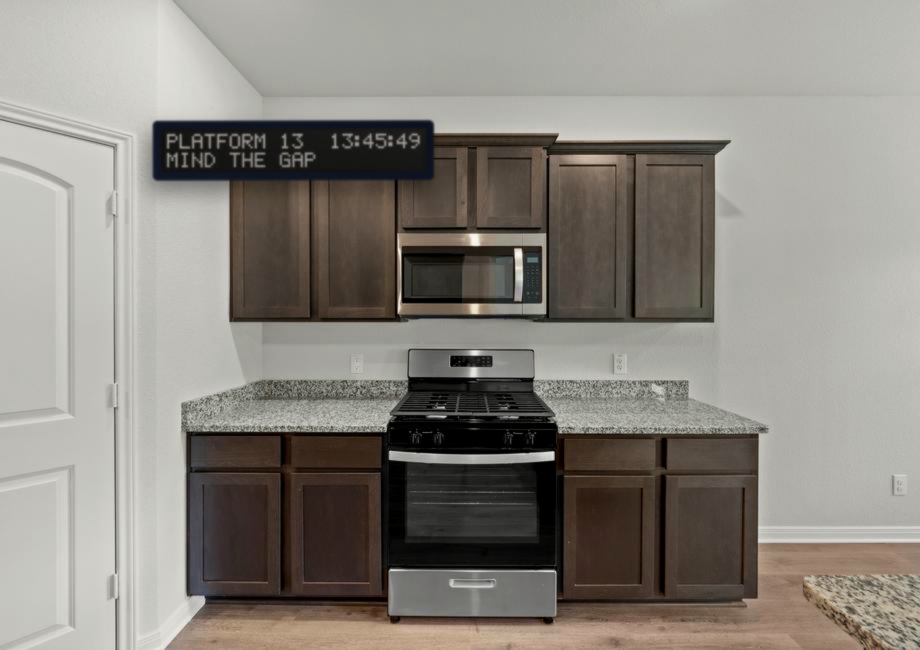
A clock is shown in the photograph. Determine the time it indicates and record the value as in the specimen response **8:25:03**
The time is **13:45:49**
